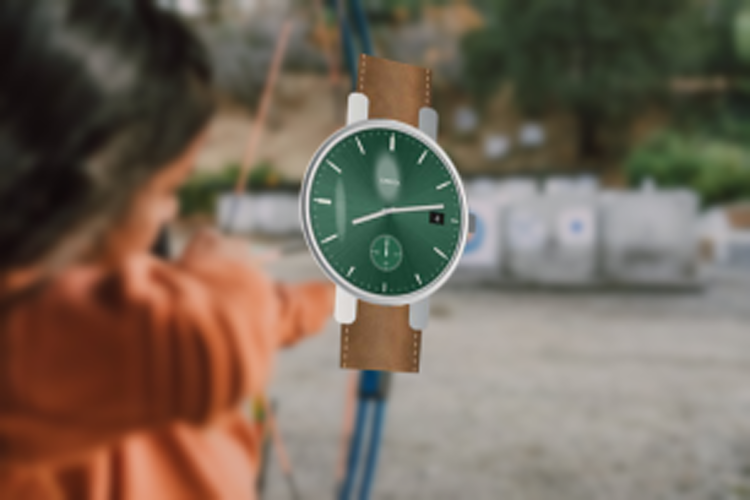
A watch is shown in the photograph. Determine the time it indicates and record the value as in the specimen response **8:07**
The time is **8:13**
